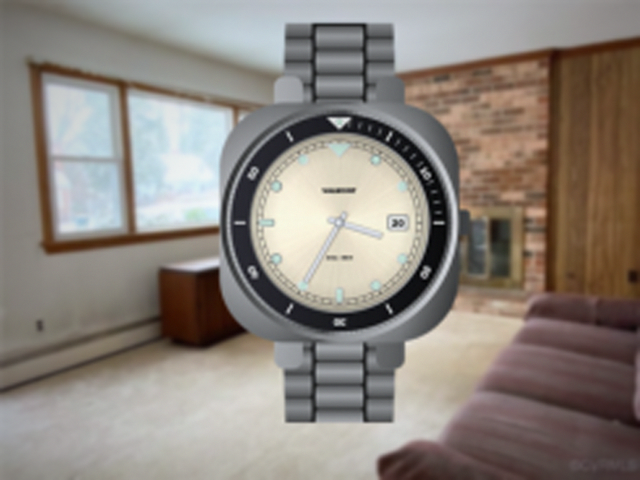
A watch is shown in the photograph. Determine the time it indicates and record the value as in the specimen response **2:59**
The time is **3:35**
